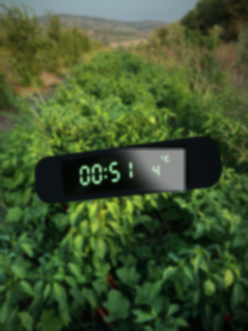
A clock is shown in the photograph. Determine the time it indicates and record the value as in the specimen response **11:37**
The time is **0:51**
